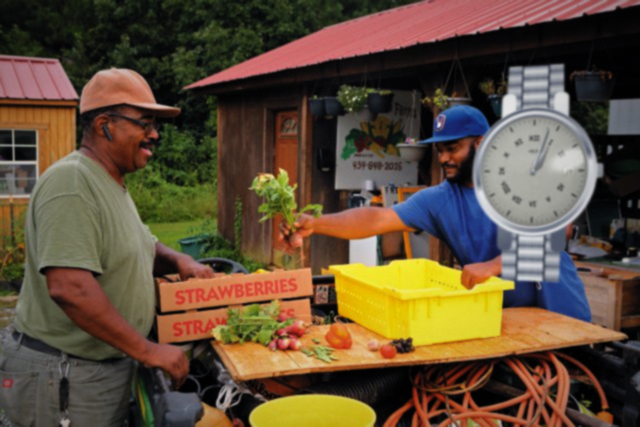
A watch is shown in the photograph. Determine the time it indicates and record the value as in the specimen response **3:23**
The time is **1:03**
